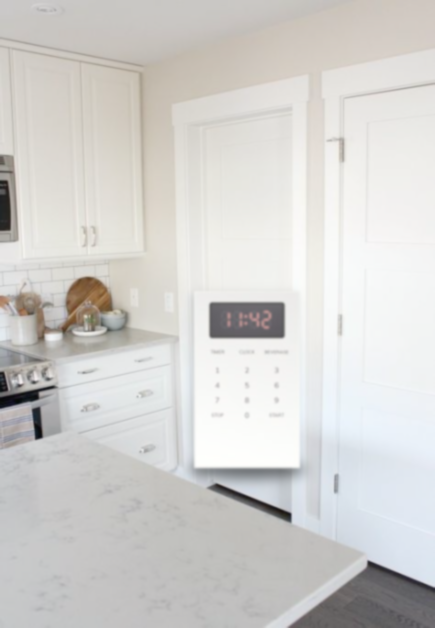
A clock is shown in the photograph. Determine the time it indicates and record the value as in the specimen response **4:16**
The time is **11:42**
